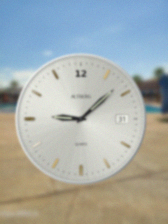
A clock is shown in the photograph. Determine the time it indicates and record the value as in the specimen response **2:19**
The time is **9:08**
